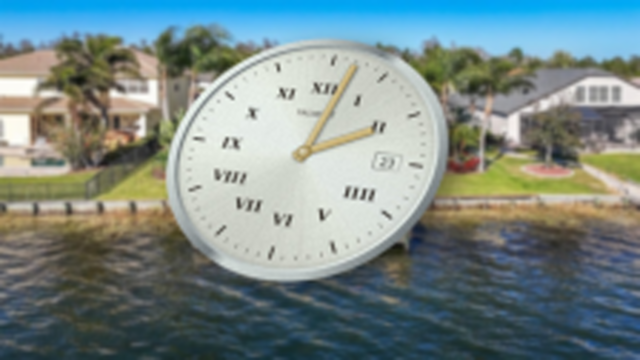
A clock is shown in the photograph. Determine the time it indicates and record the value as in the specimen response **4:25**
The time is **2:02**
